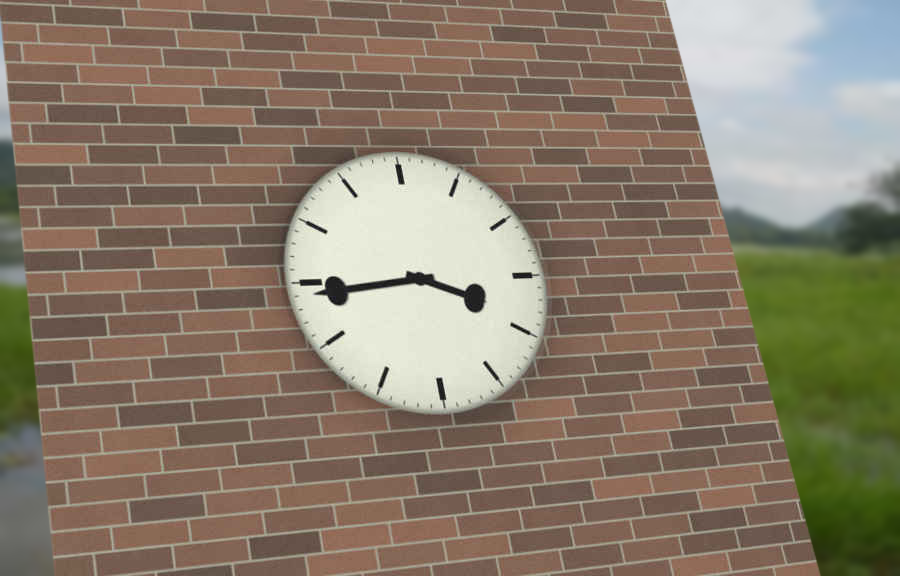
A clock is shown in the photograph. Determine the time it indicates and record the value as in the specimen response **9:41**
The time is **3:44**
